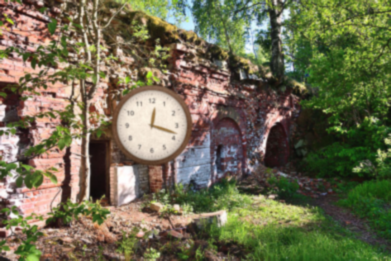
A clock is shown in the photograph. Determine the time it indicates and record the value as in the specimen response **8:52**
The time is **12:18**
